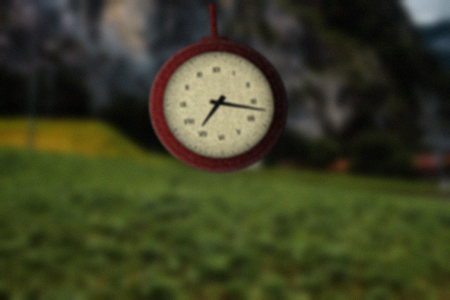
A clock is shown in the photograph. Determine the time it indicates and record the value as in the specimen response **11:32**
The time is **7:17**
